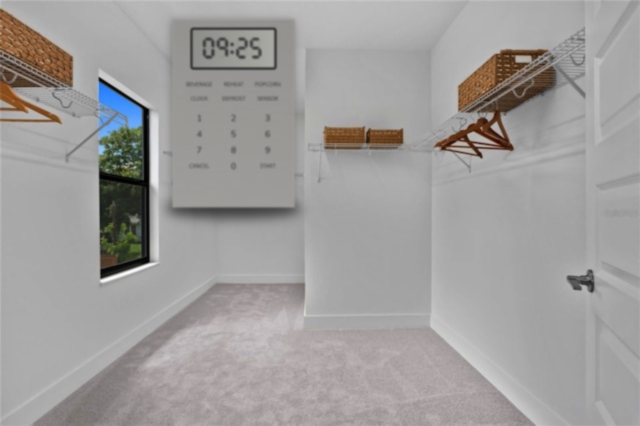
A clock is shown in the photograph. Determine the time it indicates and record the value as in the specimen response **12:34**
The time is **9:25**
